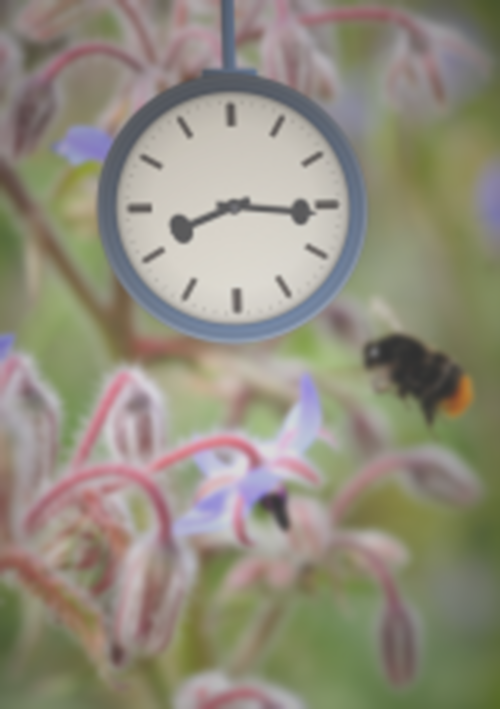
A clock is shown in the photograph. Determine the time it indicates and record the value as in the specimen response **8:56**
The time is **8:16**
